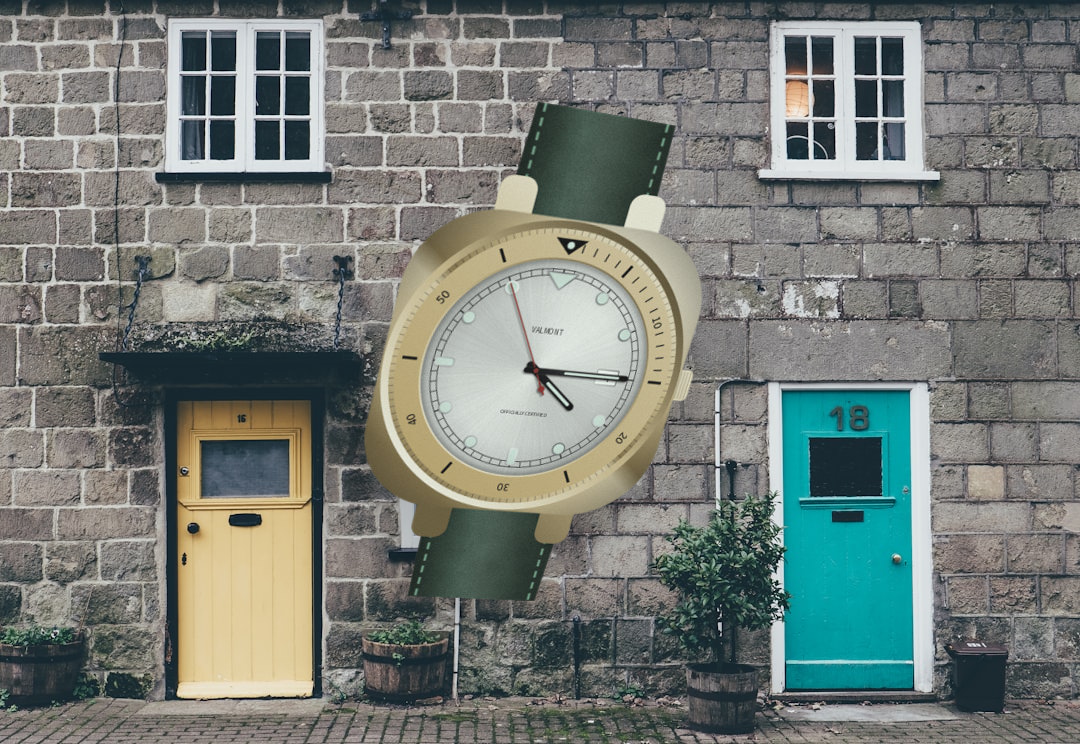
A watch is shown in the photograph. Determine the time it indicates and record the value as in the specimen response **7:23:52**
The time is **4:14:55**
